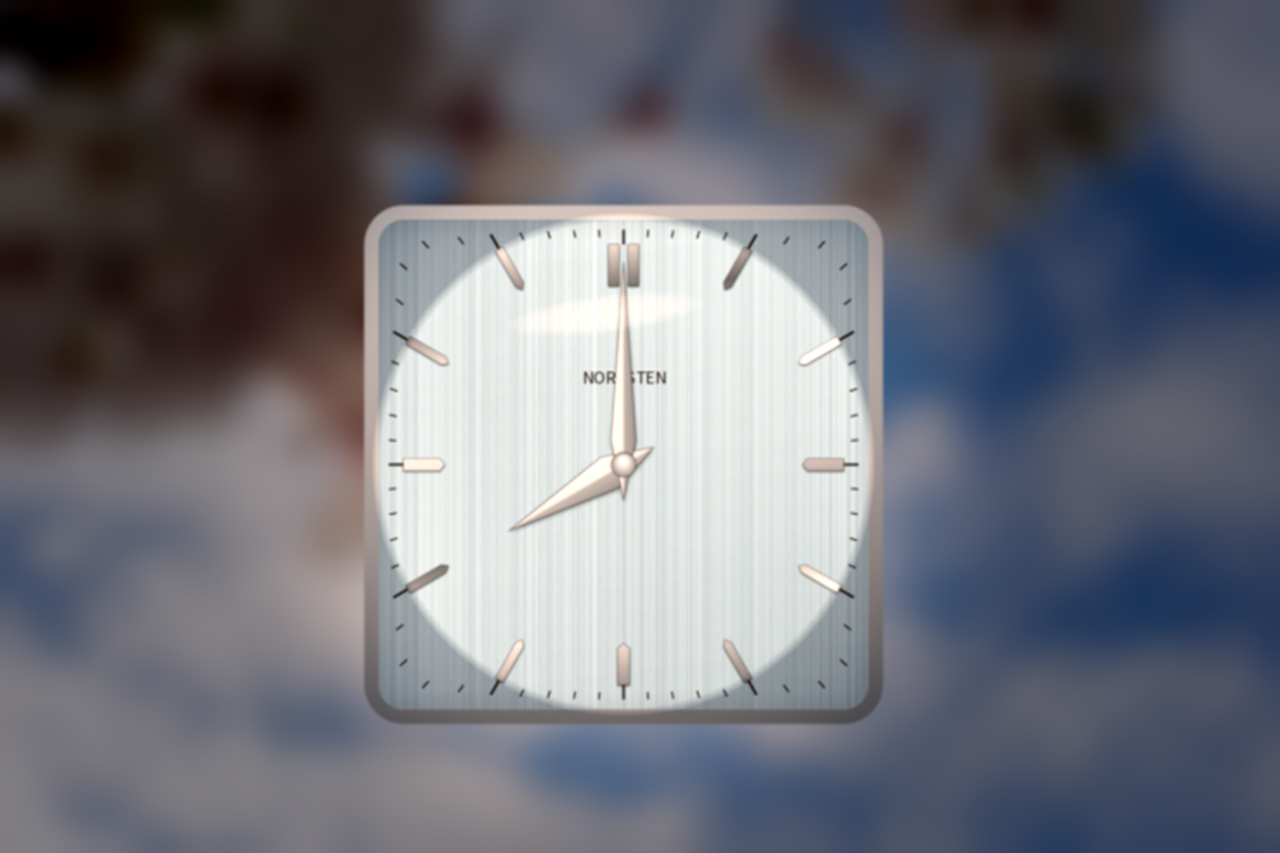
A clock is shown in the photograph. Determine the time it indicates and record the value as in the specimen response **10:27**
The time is **8:00**
